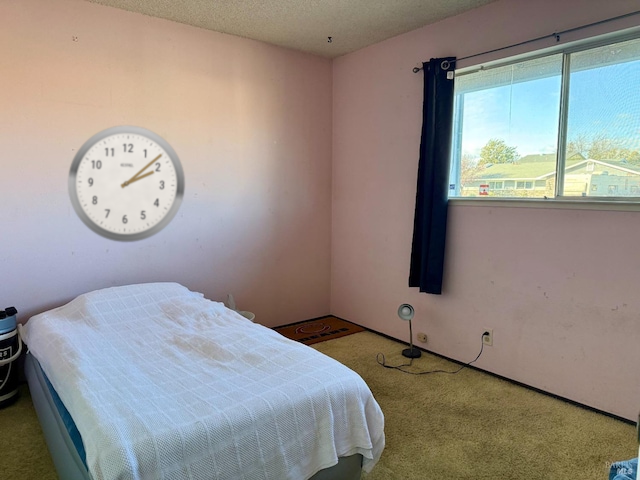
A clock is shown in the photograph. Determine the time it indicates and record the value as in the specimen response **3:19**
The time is **2:08**
